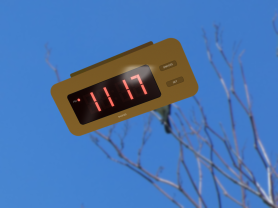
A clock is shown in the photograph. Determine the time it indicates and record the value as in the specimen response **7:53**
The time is **11:17**
